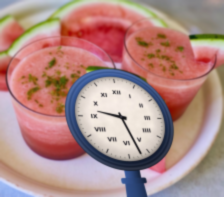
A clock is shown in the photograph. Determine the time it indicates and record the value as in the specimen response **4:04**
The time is **9:27**
